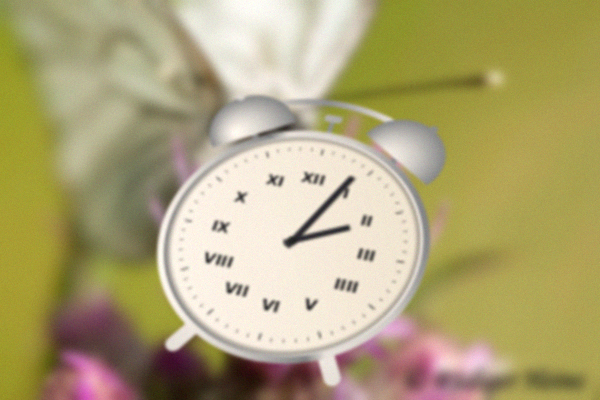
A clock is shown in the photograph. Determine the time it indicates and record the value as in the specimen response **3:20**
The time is **2:04**
